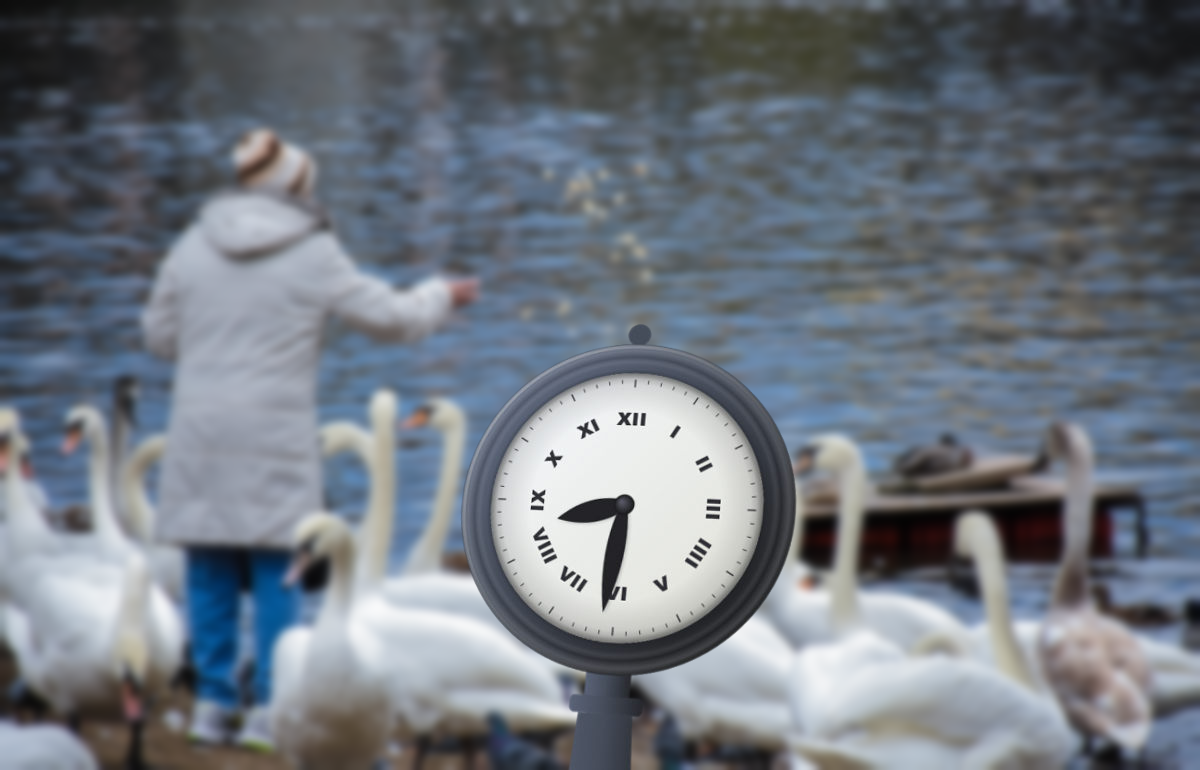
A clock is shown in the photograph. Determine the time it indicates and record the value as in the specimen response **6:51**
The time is **8:31**
